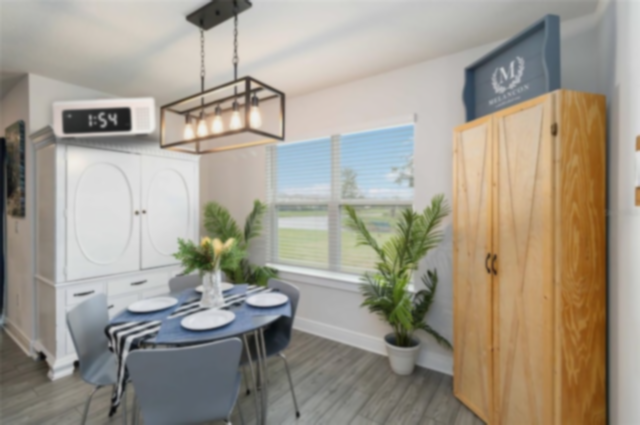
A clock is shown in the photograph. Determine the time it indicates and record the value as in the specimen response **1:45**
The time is **1:54**
